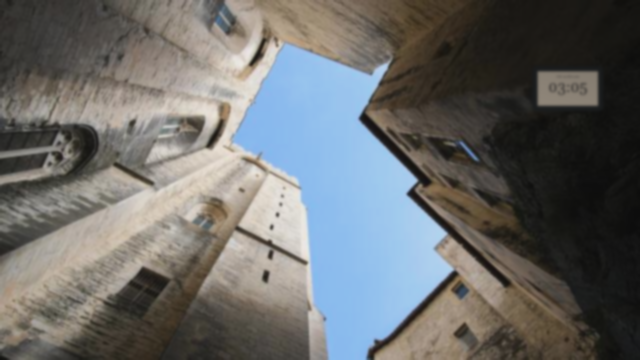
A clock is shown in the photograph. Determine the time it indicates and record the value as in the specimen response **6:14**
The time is **3:05**
